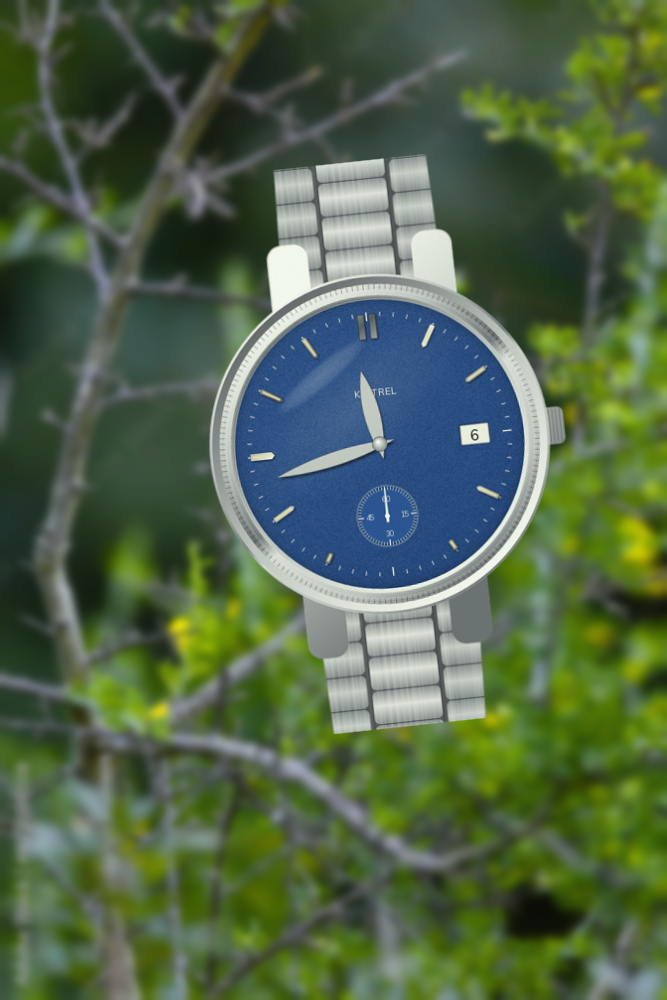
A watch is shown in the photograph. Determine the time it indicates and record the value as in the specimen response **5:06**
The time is **11:43**
